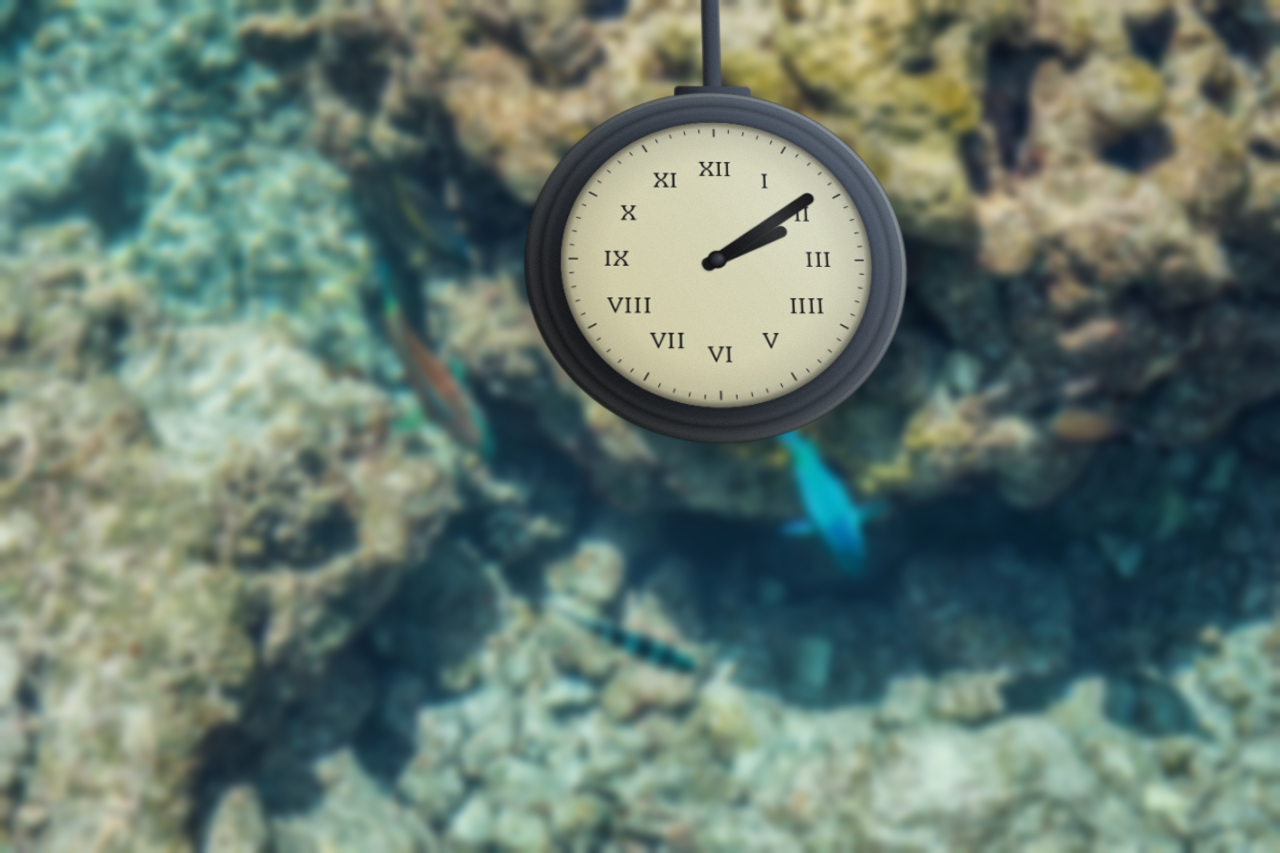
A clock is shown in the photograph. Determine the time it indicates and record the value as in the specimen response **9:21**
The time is **2:09**
